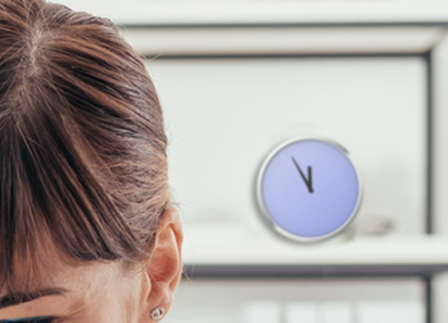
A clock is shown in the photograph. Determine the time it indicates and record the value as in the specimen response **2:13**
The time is **11:55**
